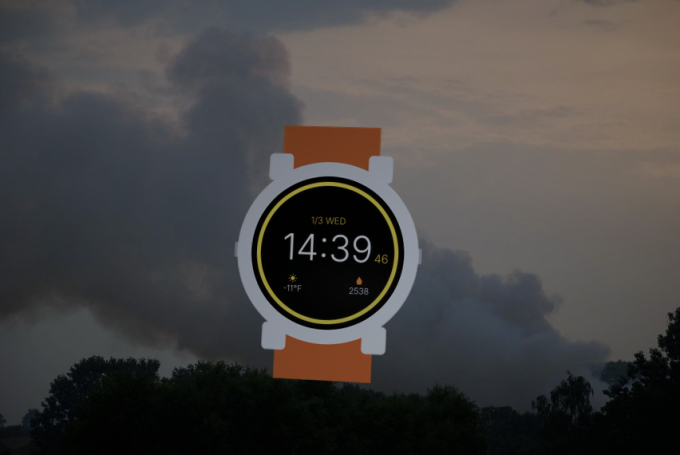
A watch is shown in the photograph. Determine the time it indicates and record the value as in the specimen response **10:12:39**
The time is **14:39:46**
